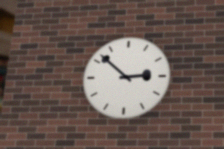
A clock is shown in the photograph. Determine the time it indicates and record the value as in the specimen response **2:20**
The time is **2:52**
